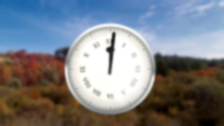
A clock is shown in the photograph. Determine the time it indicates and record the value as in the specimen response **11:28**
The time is **12:01**
